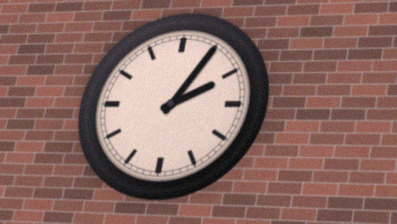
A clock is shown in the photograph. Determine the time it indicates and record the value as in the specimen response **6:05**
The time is **2:05**
